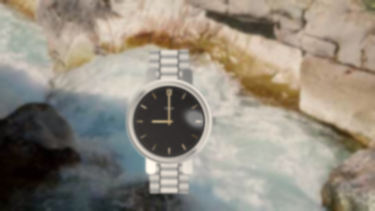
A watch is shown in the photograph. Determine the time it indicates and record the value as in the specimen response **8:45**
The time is **9:00**
